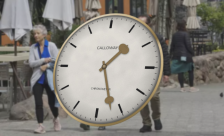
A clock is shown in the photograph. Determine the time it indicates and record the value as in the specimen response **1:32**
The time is **1:27**
